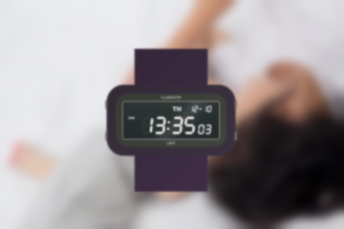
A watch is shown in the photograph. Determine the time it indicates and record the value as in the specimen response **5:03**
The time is **13:35**
